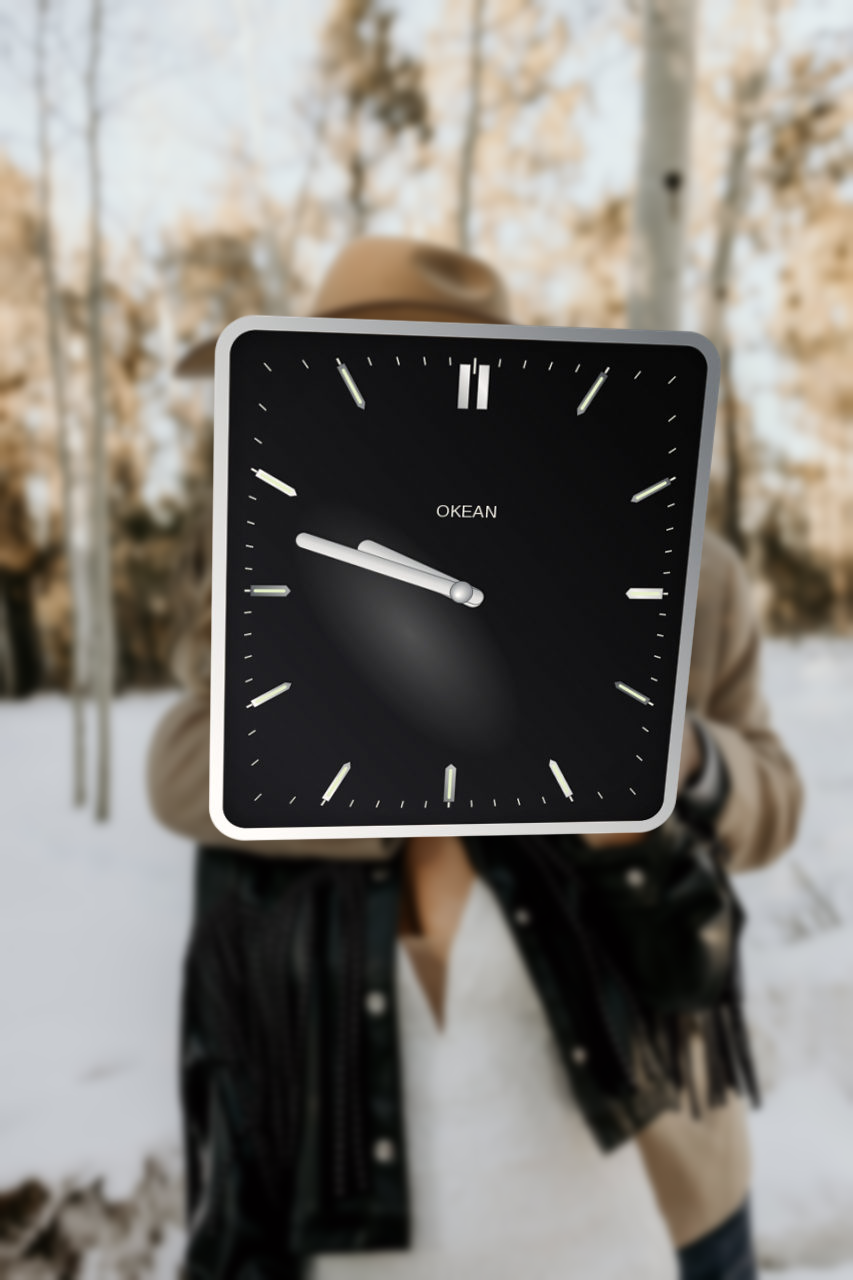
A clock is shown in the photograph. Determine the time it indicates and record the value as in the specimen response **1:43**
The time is **9:48**
